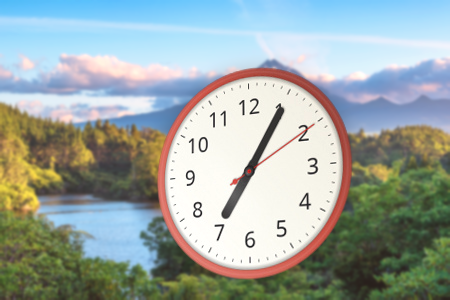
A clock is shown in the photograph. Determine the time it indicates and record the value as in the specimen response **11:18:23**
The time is **7:05:10**
